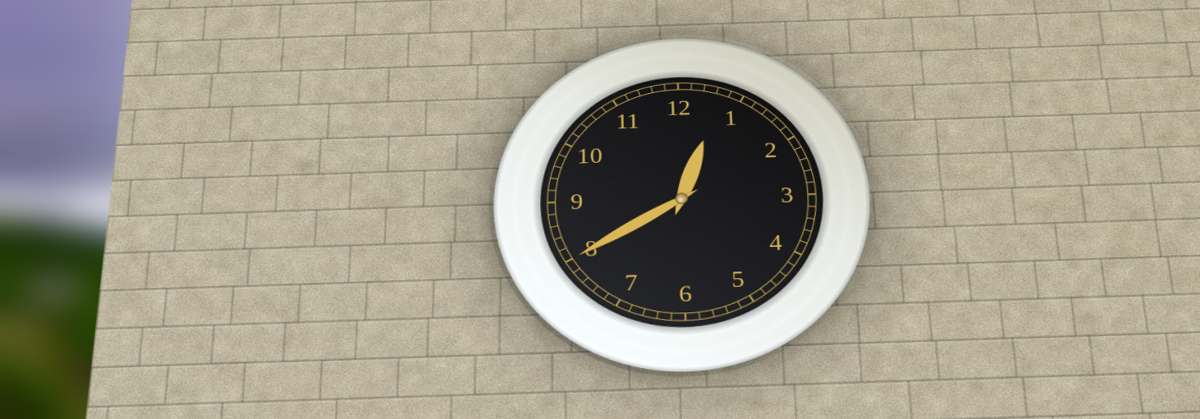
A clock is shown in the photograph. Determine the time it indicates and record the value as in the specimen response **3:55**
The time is **12:40**
